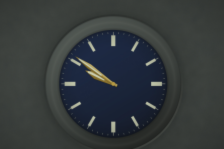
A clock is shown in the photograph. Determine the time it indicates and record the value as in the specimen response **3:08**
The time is **9:51**
